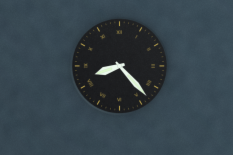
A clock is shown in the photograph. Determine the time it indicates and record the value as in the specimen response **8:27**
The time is **8:23**
